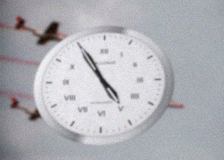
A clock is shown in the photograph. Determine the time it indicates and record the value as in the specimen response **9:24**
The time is **4:55**
